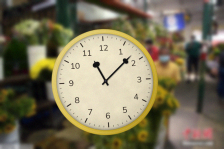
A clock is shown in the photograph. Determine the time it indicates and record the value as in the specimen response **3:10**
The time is **11:08**
